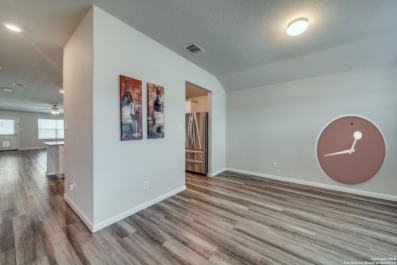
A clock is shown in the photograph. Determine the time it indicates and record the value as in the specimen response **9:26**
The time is **12:43**
